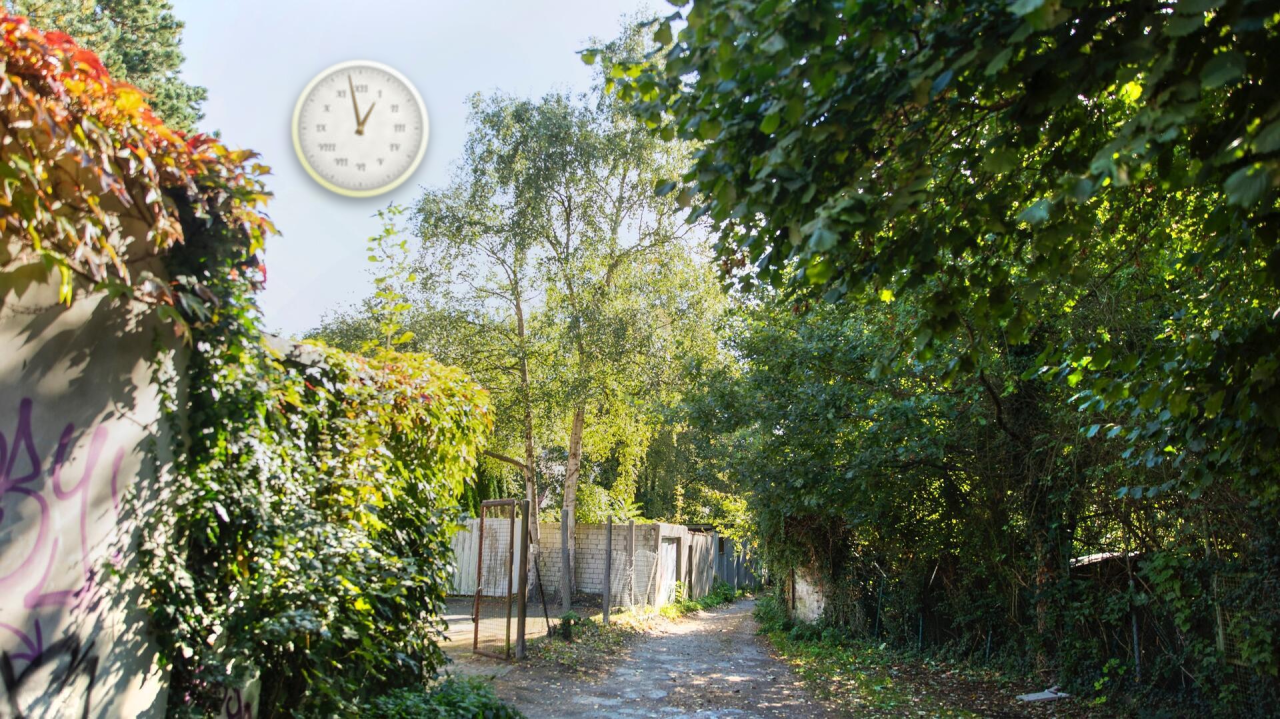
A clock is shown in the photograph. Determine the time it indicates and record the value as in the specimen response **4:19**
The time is **12:58**
